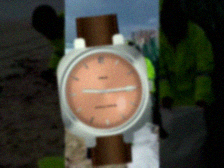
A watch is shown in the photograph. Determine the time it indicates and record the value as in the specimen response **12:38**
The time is **9:15**
